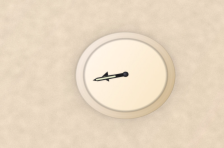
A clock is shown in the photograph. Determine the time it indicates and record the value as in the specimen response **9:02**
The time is **8:43**
